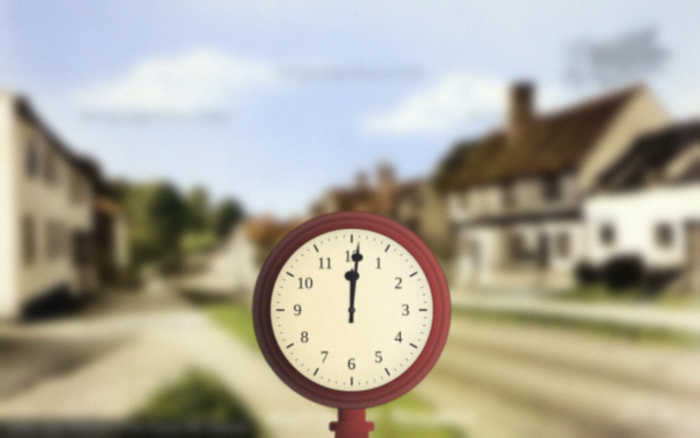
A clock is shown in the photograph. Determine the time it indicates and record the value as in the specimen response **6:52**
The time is **12:01**
